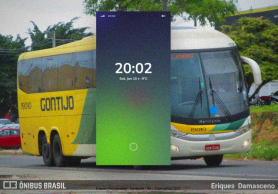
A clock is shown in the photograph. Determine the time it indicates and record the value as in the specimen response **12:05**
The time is **20:02**
